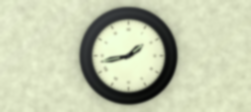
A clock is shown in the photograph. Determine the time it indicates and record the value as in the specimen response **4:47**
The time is **1:43**
